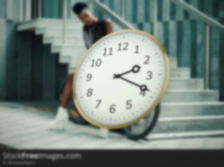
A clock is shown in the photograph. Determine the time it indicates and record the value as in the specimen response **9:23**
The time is **2:19**
